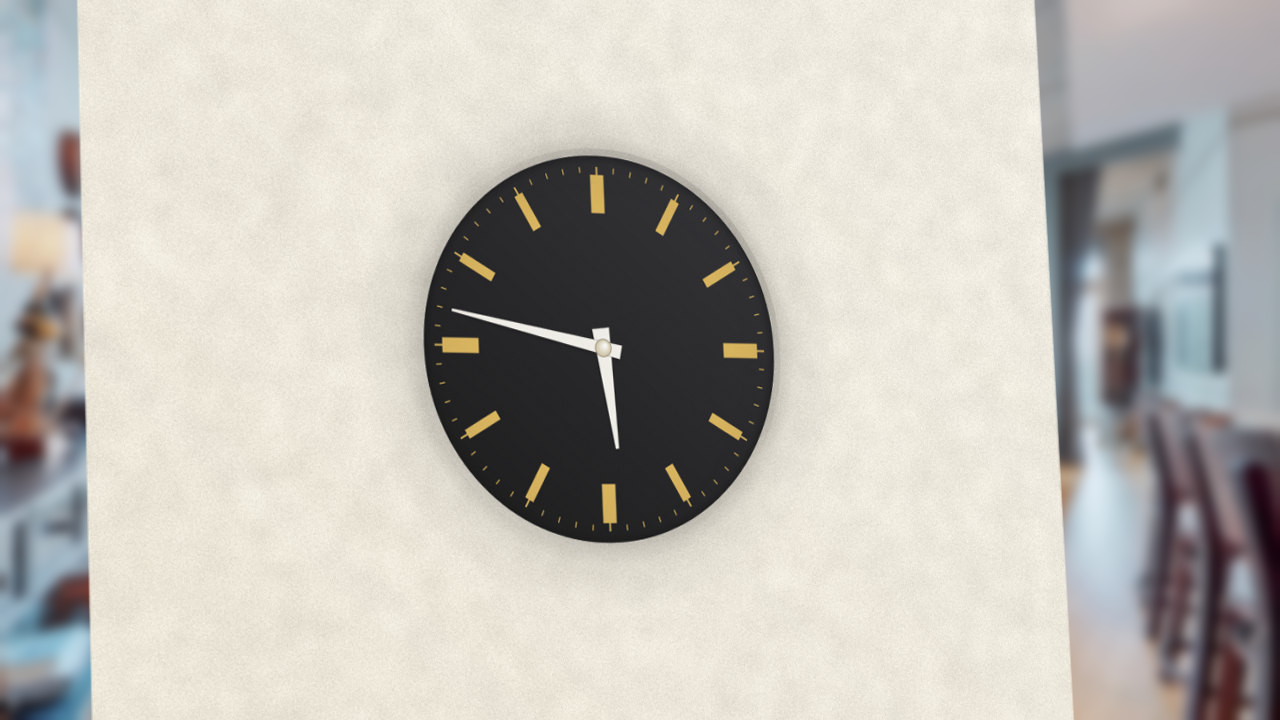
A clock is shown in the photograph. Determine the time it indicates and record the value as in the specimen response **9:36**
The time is **5:47**
